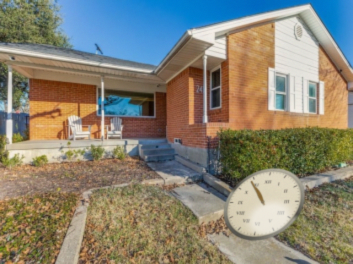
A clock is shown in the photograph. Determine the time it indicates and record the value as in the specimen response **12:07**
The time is **10:54**
